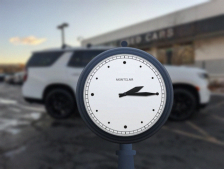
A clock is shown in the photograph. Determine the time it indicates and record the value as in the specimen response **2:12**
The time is **2:15**
